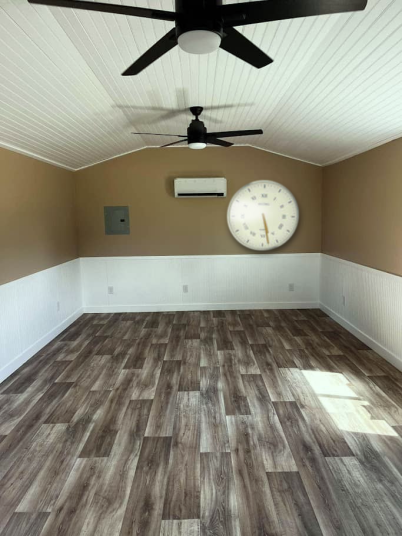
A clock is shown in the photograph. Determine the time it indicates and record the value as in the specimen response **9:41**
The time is **5:28**
